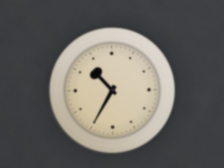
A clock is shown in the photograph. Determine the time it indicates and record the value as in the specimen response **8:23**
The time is **10:35**
